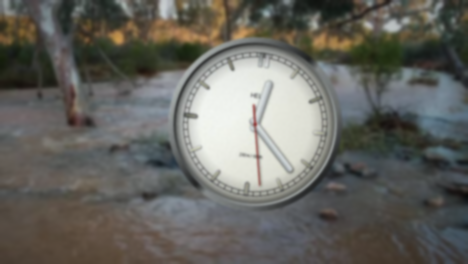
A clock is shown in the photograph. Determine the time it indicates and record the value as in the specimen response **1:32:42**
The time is **12:22:28**
